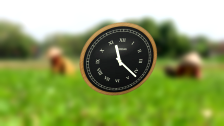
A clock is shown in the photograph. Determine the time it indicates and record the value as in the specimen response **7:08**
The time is **11:22**
